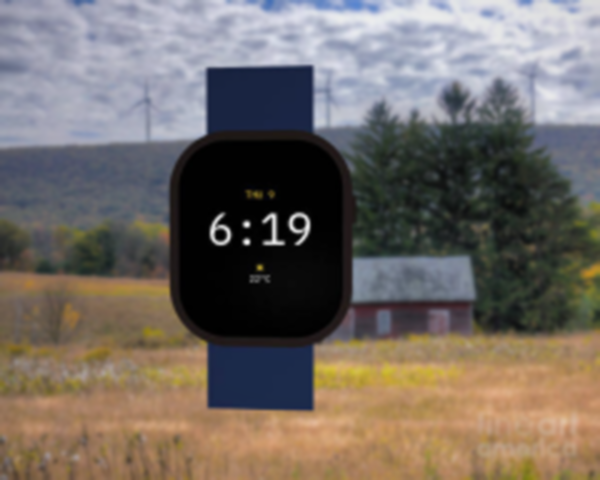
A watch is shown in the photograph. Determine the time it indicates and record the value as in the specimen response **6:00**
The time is **6:19**
